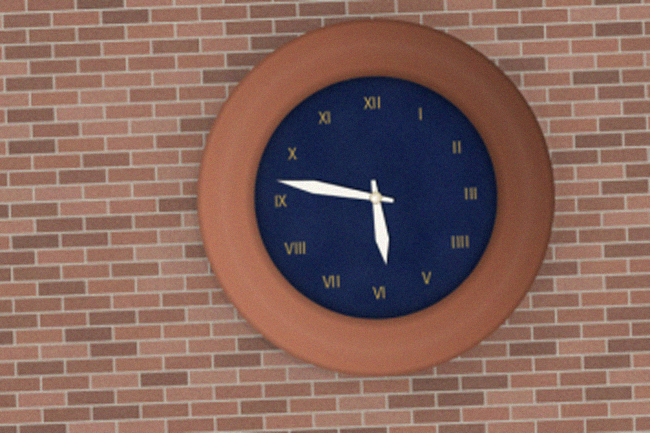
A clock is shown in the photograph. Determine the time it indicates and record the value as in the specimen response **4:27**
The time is **5:47**
